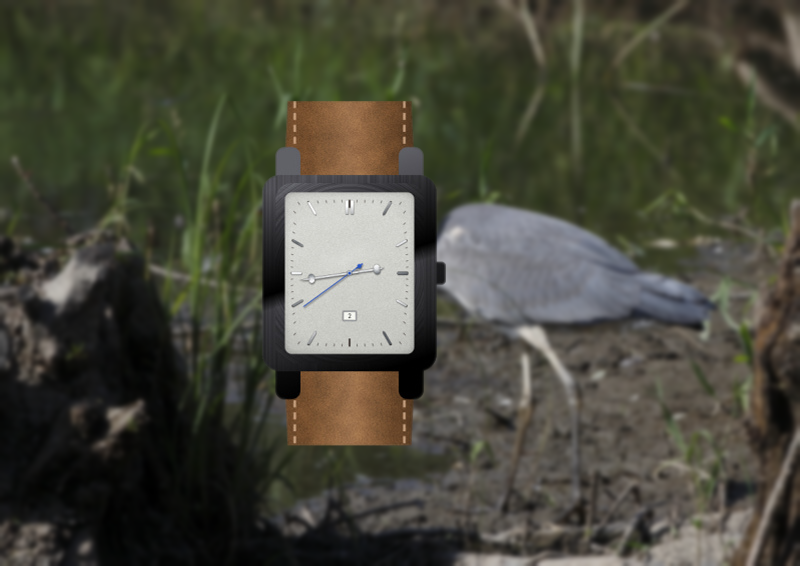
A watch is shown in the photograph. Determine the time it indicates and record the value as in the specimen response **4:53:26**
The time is **2:43:39**
